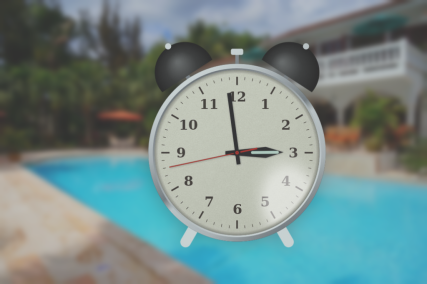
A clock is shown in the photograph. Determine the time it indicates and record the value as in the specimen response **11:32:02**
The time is **2:58:43**
